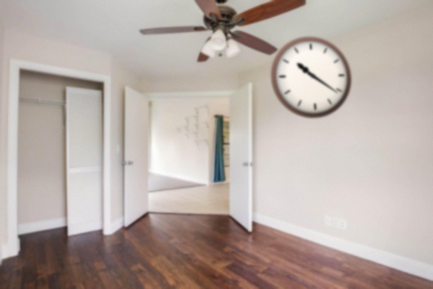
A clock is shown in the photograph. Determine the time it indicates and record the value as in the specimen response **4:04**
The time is **10:21**
